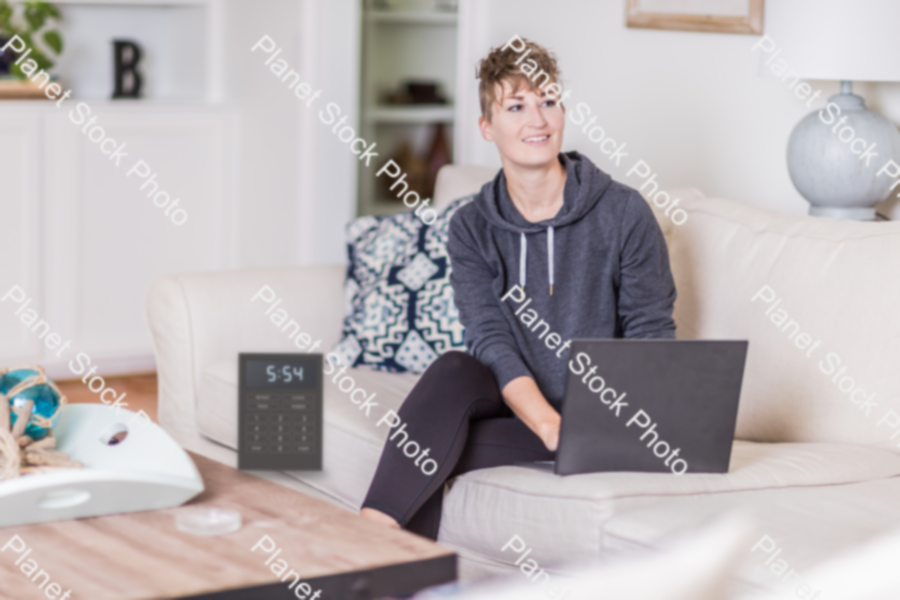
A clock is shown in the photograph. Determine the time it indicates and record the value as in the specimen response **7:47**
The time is **5:54**
